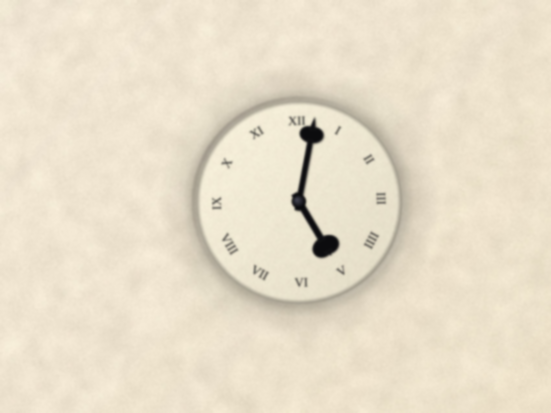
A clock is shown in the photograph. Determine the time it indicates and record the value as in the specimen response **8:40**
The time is **5:02**
